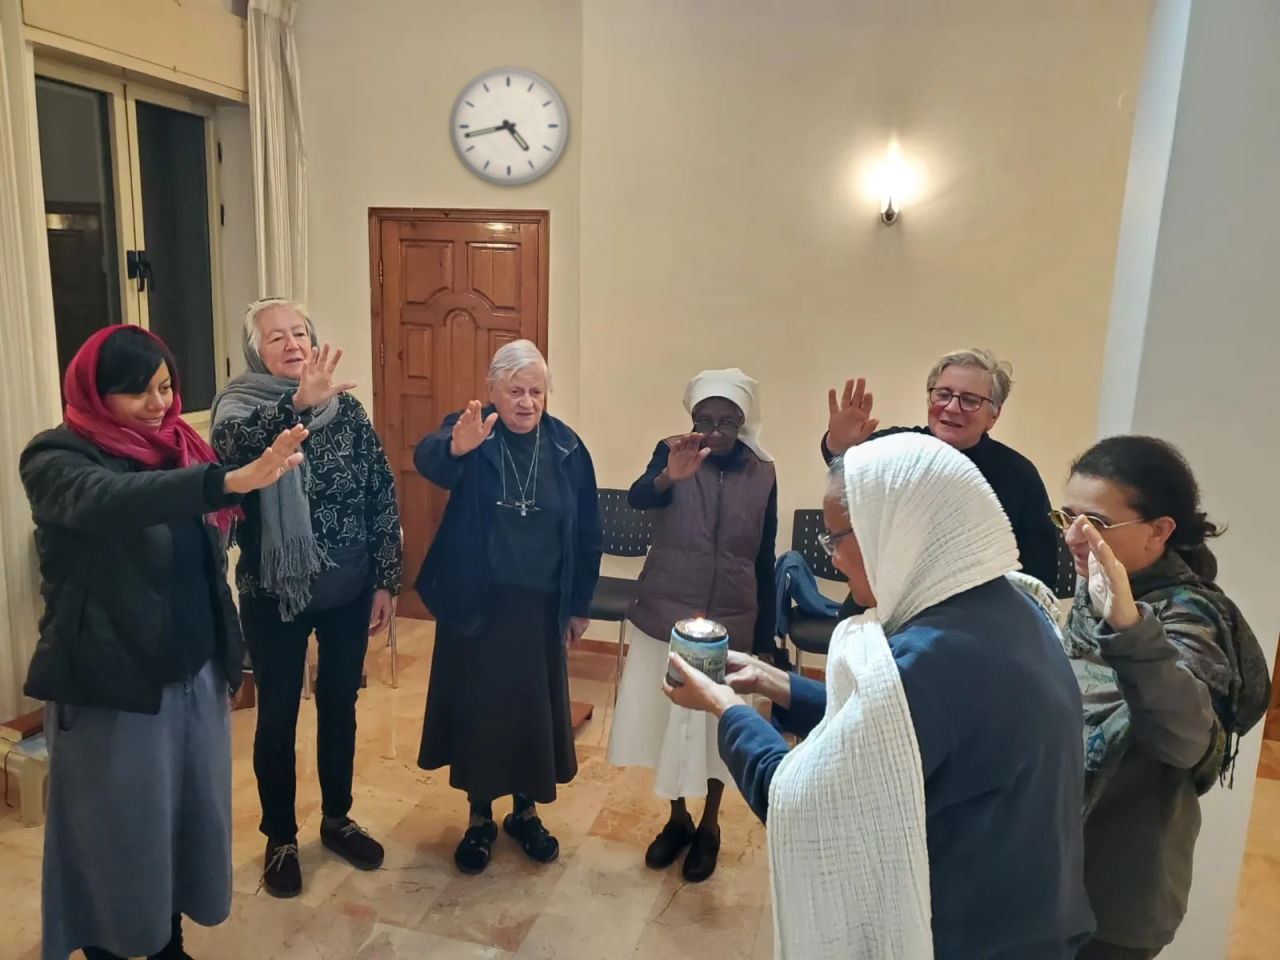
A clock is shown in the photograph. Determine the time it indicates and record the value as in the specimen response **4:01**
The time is **4:43**
